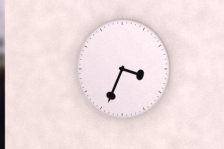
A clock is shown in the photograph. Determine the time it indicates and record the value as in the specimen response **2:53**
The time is **3:34**
